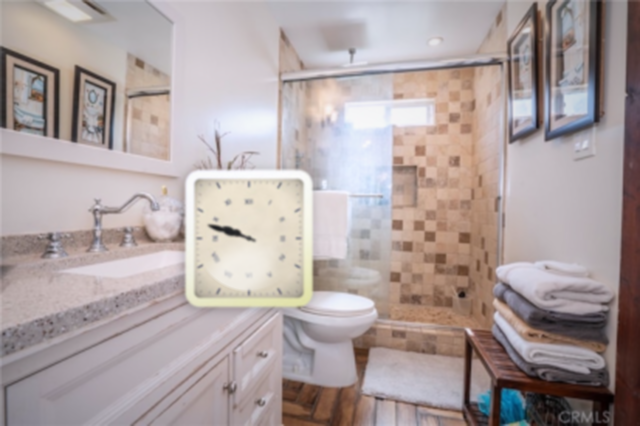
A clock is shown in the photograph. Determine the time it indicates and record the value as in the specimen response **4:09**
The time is **9:48**
